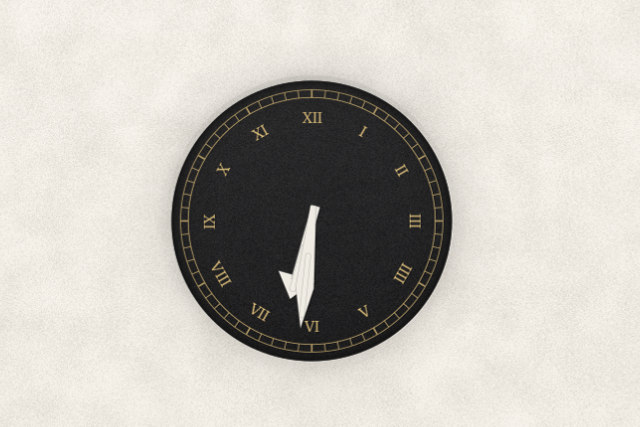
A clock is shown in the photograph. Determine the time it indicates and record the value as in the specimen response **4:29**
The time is **6:31**
